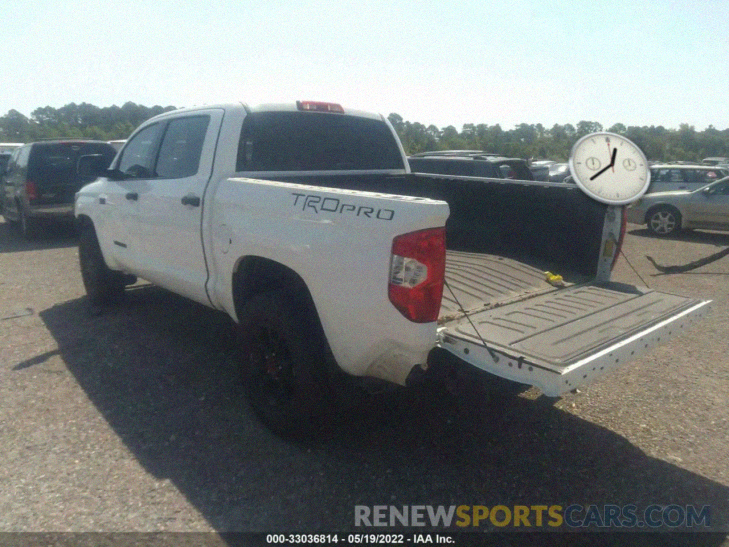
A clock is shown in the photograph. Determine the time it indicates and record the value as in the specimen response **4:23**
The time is **12:39**
